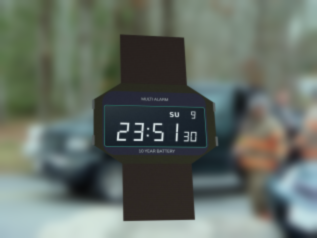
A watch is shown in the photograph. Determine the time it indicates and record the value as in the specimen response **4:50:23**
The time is **23:51:30**
